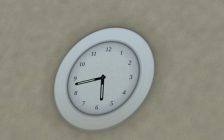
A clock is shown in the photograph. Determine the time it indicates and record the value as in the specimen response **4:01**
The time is **5:43**
